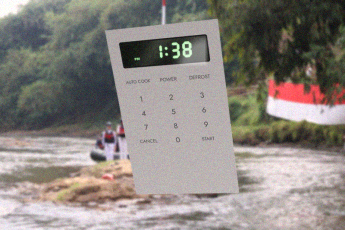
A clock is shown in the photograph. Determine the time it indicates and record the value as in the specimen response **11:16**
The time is **1:38**
